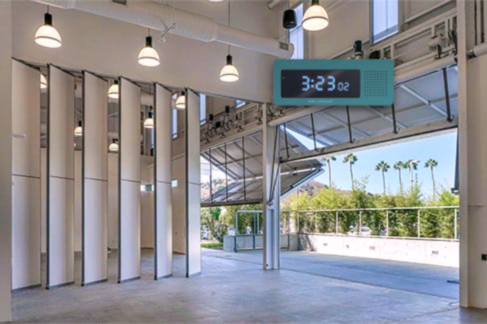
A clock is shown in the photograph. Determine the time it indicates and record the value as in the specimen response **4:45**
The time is **3:23**
